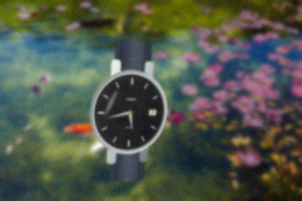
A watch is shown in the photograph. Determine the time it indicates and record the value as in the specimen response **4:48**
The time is **5:43**
